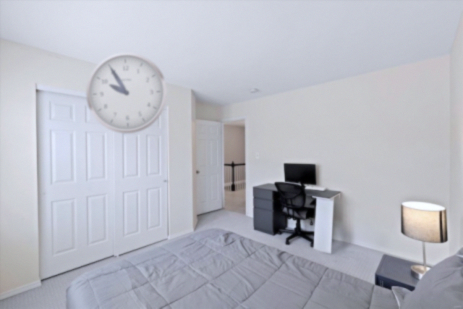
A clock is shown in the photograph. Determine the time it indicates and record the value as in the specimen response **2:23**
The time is **9:55**
